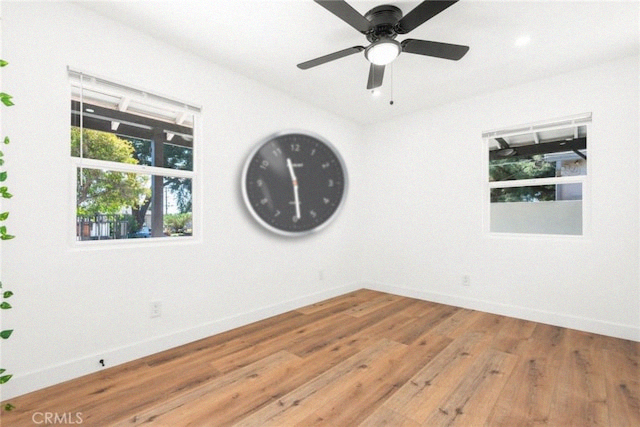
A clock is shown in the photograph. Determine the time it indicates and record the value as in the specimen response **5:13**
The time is **11:29**
